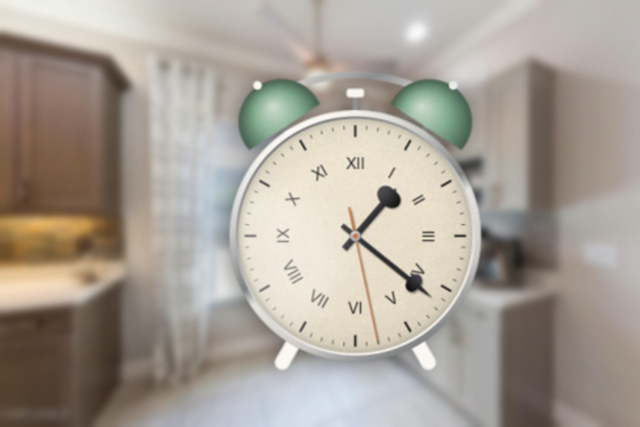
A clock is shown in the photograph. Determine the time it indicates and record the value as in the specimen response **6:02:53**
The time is **1:21:28**
